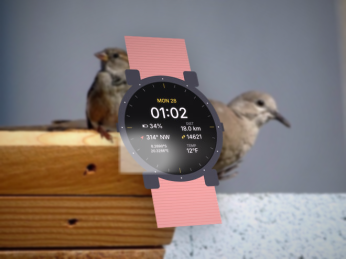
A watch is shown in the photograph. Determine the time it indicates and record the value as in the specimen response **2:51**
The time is **1:02**
